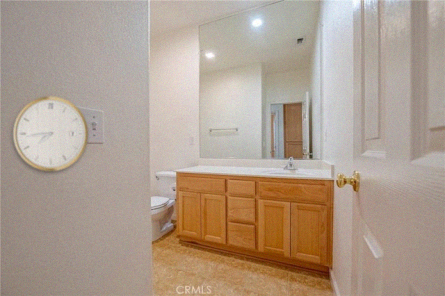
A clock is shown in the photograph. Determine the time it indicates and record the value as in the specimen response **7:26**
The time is **7:44**
